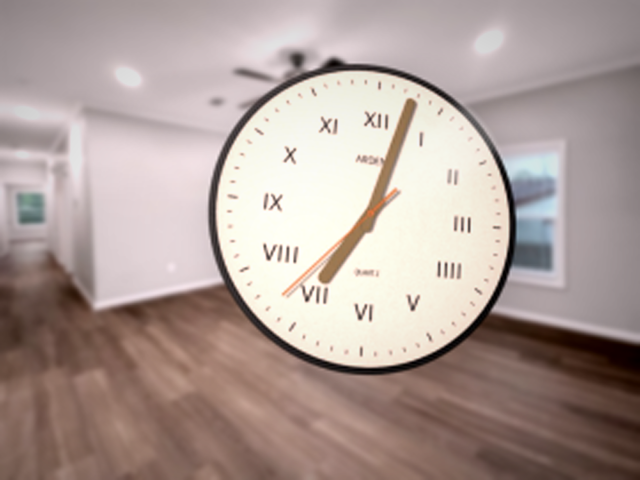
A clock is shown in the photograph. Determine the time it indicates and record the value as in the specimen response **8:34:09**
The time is **7:02:37**
